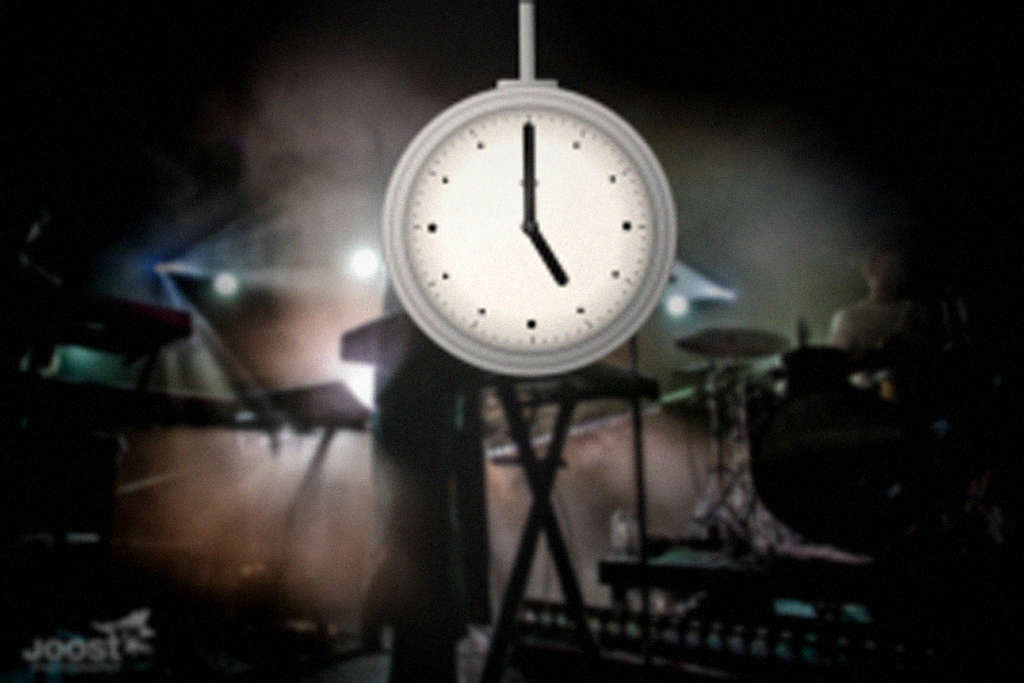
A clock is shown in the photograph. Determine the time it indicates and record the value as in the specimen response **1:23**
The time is **5:00**
